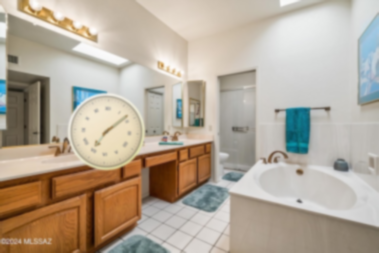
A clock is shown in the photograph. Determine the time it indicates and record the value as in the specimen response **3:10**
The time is **7:08**
